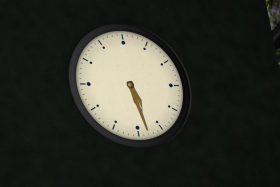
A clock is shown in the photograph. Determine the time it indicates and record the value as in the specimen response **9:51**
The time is **5:28**
